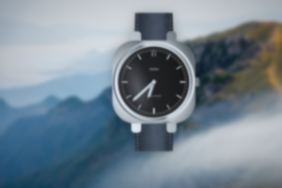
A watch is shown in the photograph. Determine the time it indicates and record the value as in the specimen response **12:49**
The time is **6:38**
